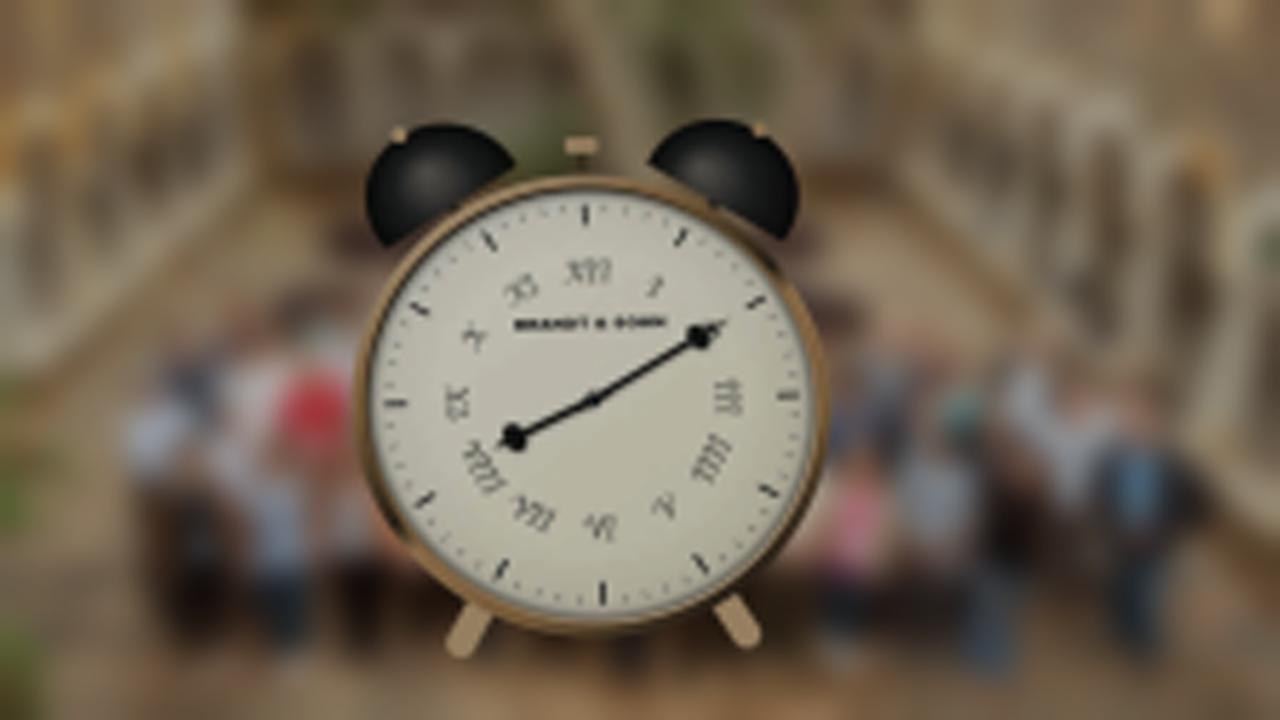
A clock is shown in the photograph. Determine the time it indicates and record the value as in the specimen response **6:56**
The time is **8:10**
